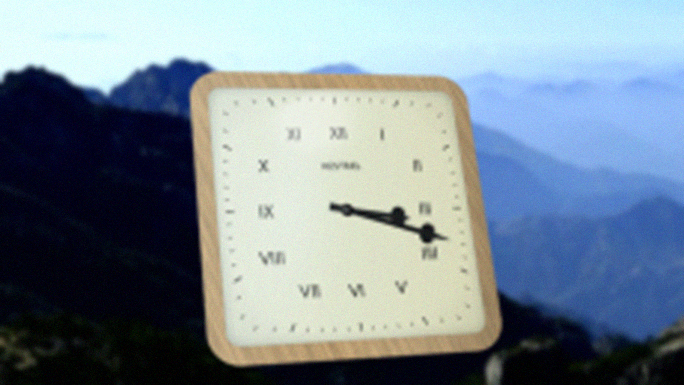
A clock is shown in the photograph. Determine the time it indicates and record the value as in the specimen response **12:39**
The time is **3:18**
